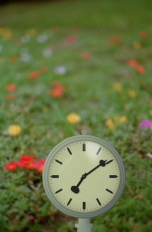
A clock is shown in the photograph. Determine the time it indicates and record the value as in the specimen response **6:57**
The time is **7:09**
